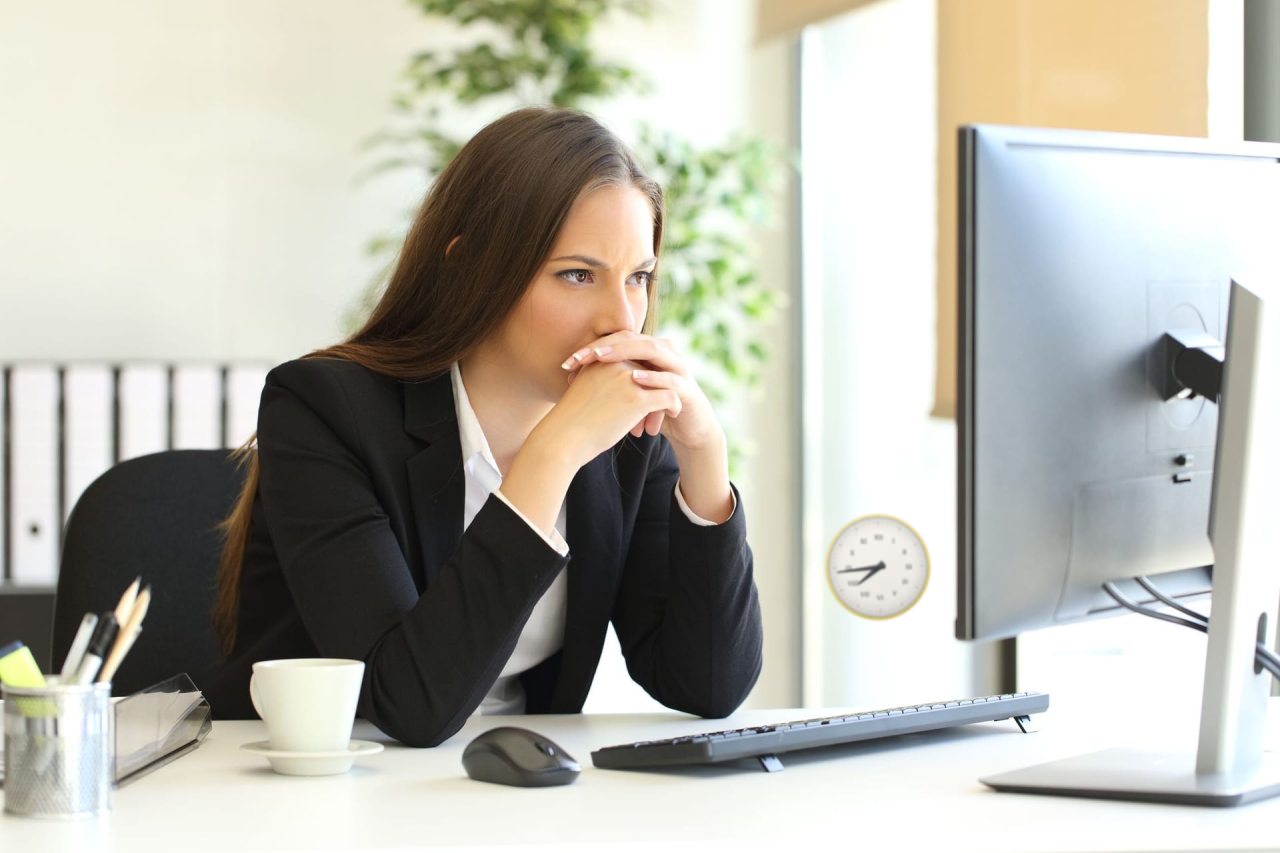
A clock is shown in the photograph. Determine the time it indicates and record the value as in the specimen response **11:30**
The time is **7:44**
